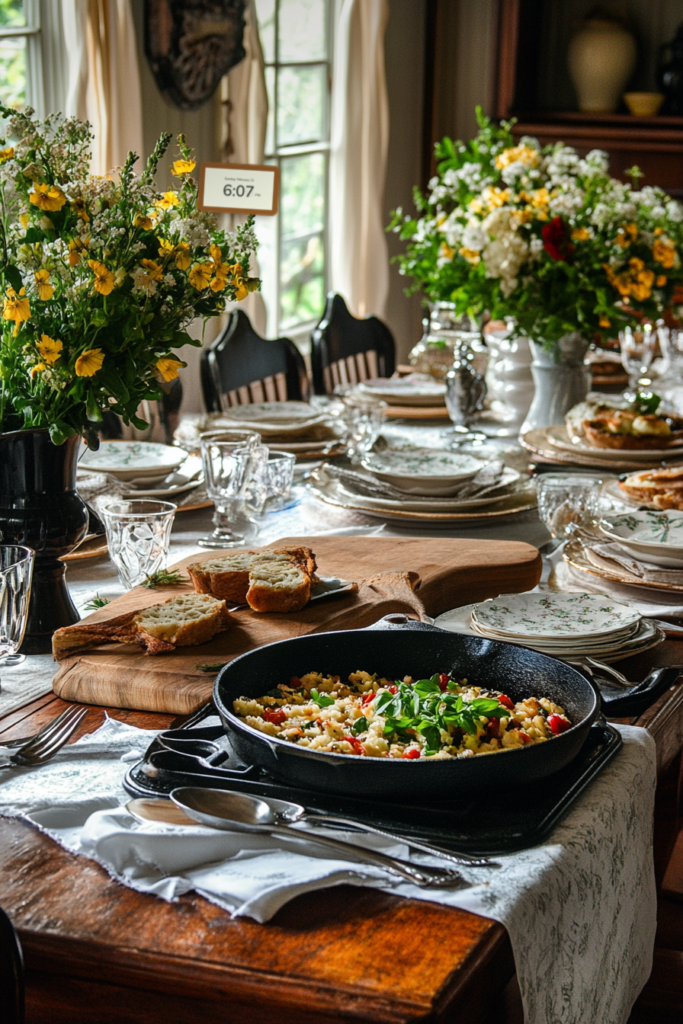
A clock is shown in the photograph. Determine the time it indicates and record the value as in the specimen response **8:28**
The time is **6:07**
